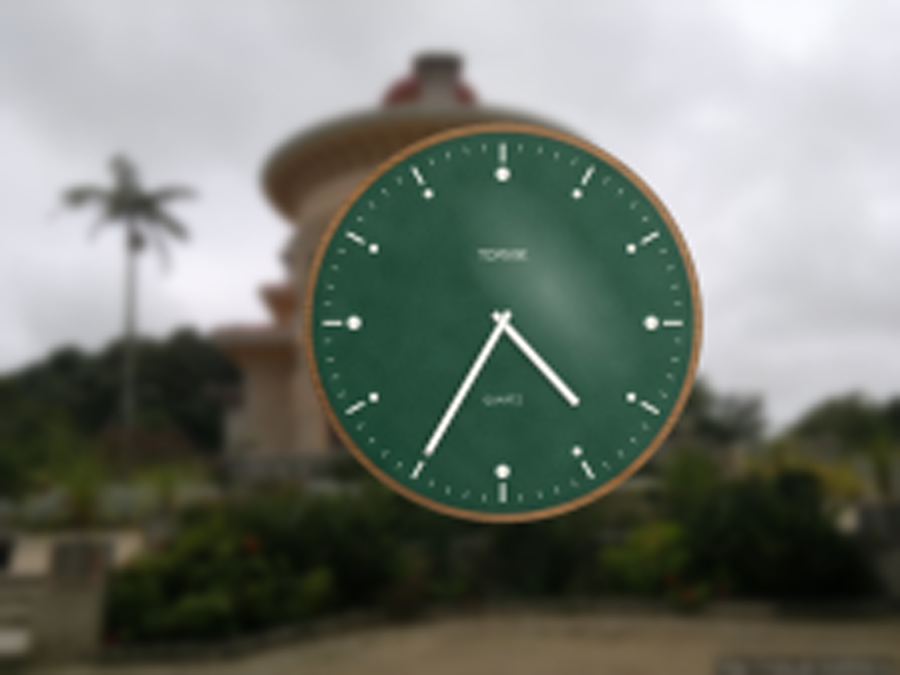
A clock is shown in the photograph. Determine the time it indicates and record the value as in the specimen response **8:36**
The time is **4:35**
